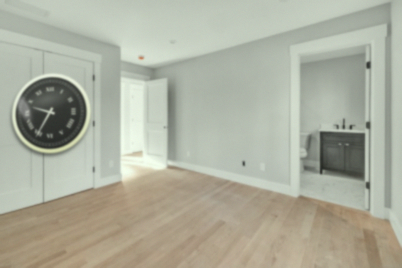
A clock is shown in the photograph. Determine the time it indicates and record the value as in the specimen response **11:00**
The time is **9:35**
